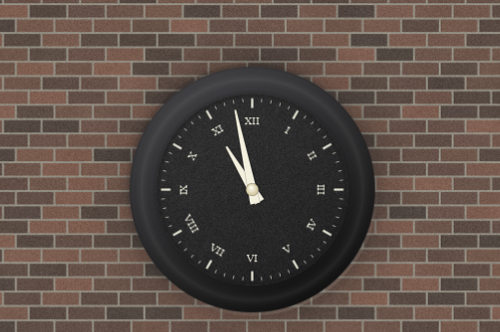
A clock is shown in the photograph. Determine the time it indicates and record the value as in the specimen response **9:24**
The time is **10:58**
